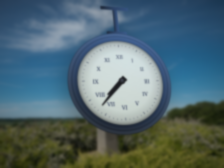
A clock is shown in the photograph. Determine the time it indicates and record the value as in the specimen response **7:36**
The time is **7:37**
